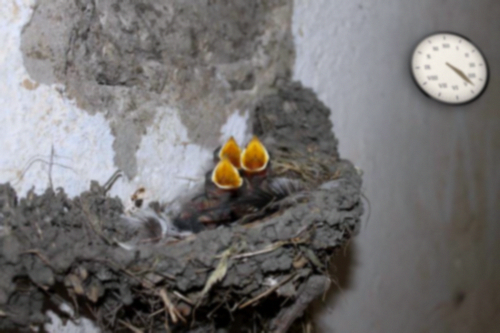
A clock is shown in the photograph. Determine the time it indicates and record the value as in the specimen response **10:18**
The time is **4:23**
